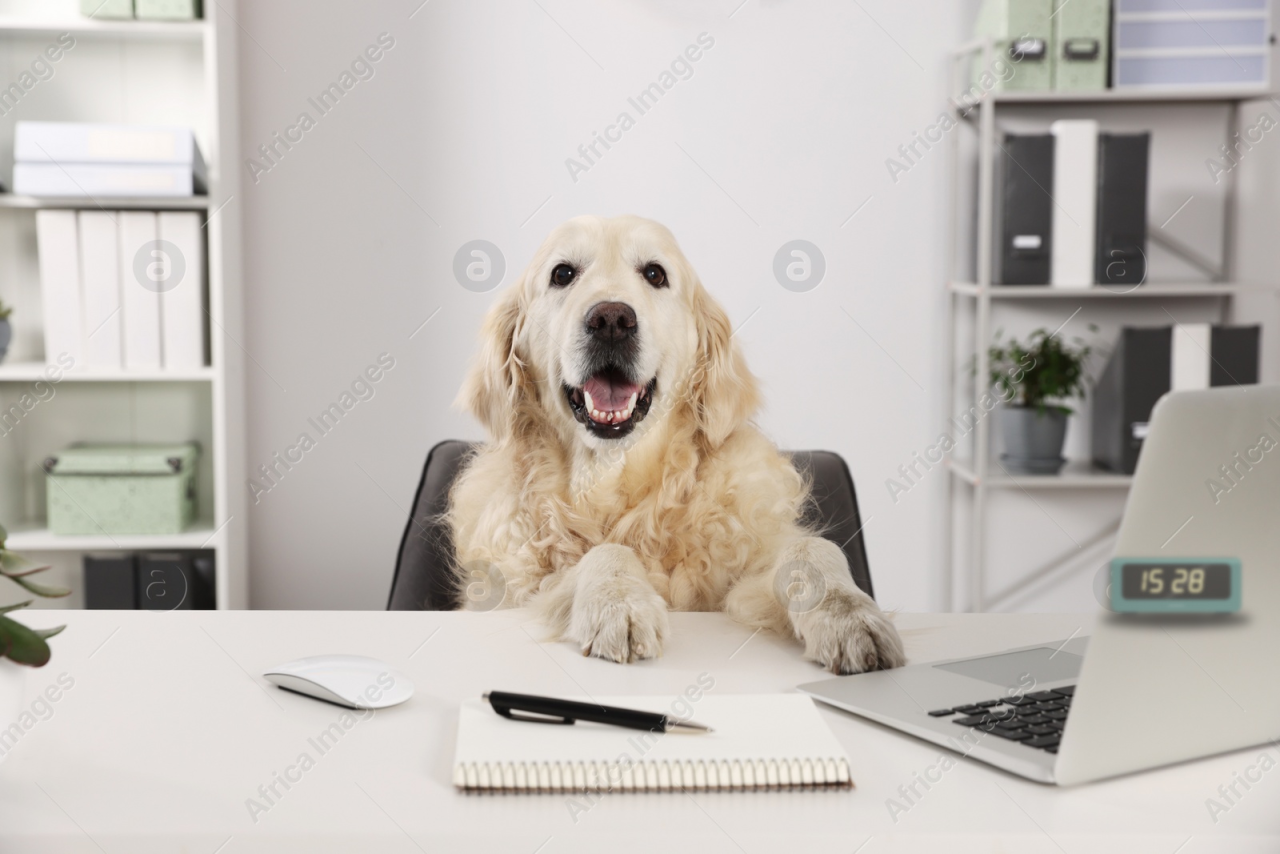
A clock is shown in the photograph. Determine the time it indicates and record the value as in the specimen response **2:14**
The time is **15:28**
